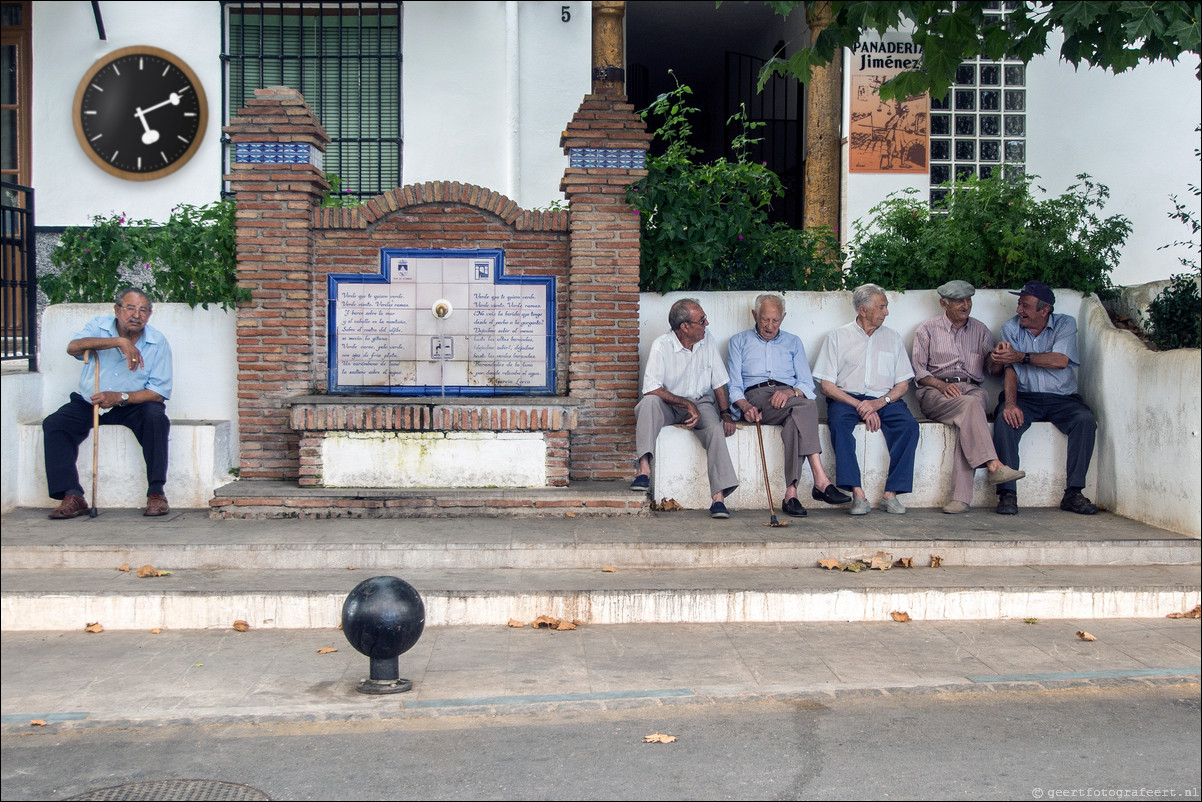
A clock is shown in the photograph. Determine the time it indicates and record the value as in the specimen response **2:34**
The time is **5:11**
